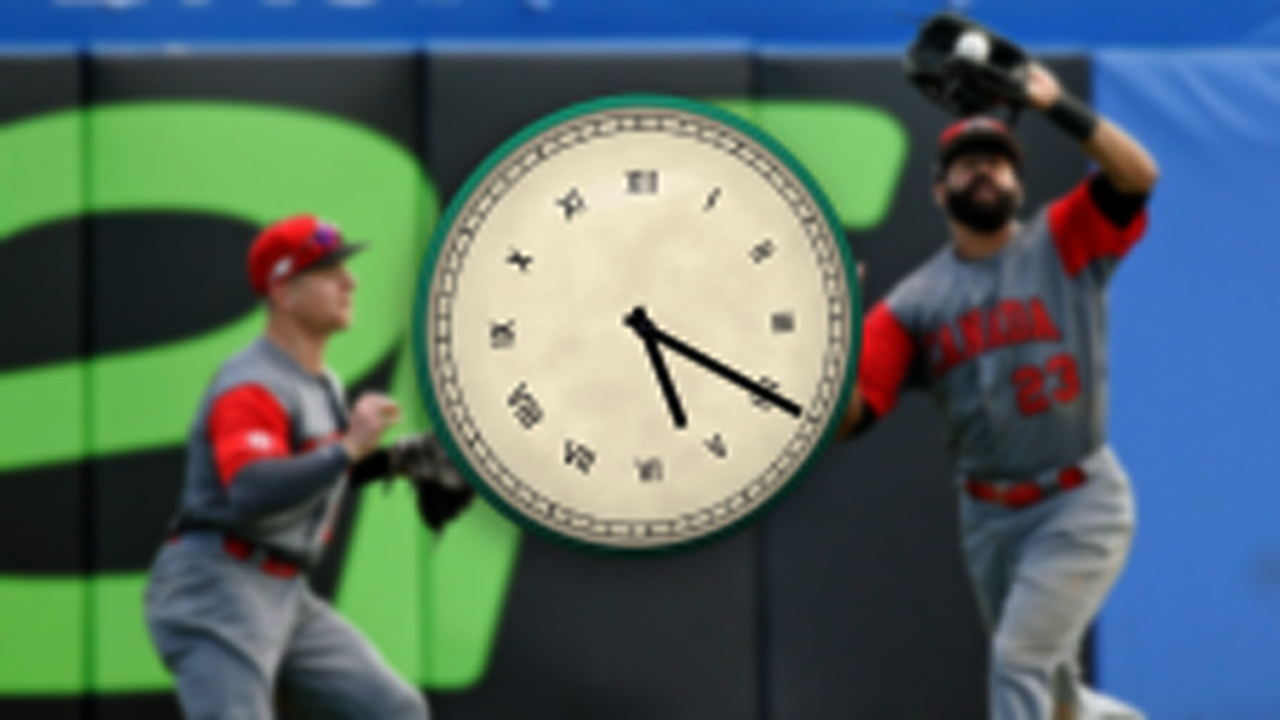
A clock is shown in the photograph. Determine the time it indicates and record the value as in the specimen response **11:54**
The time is **5:20**
